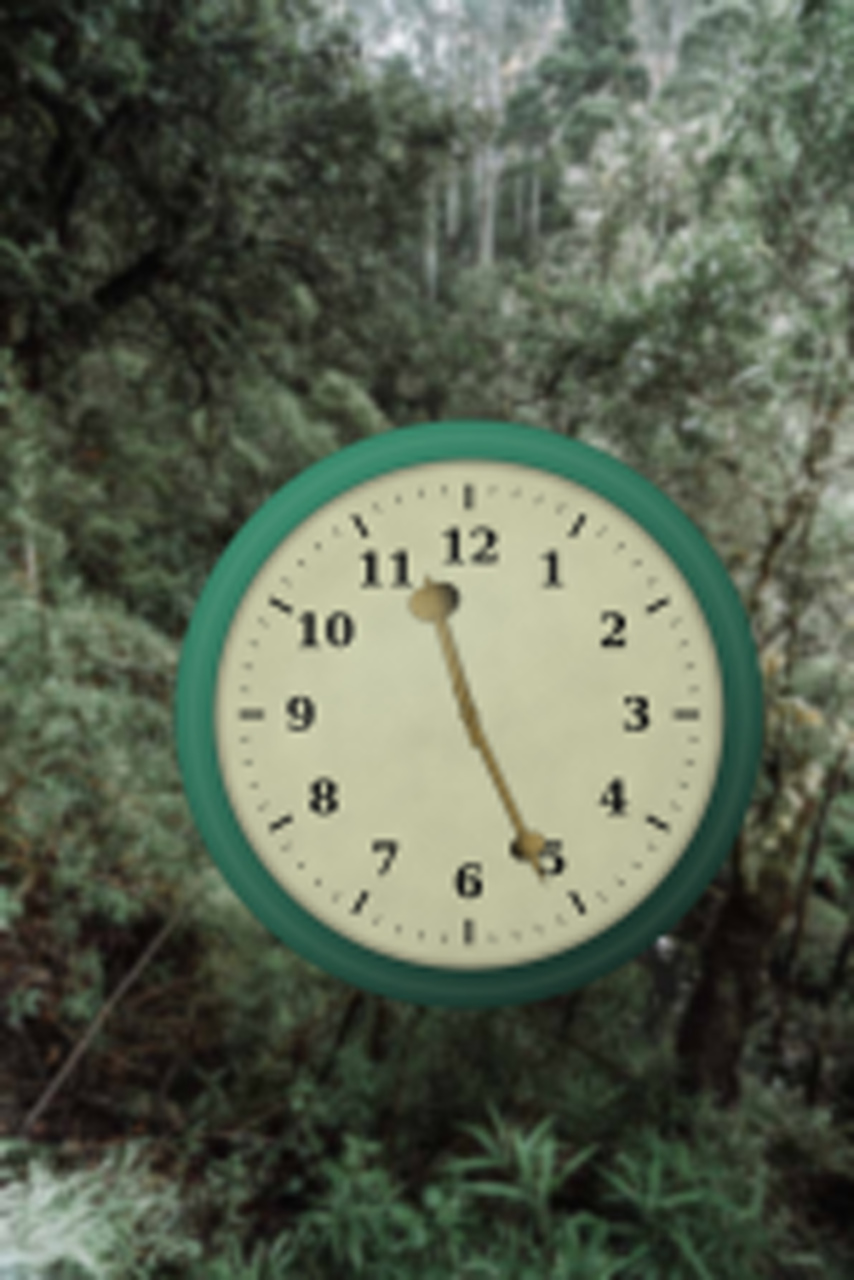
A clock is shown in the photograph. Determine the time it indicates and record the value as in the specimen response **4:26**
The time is **11:26**
